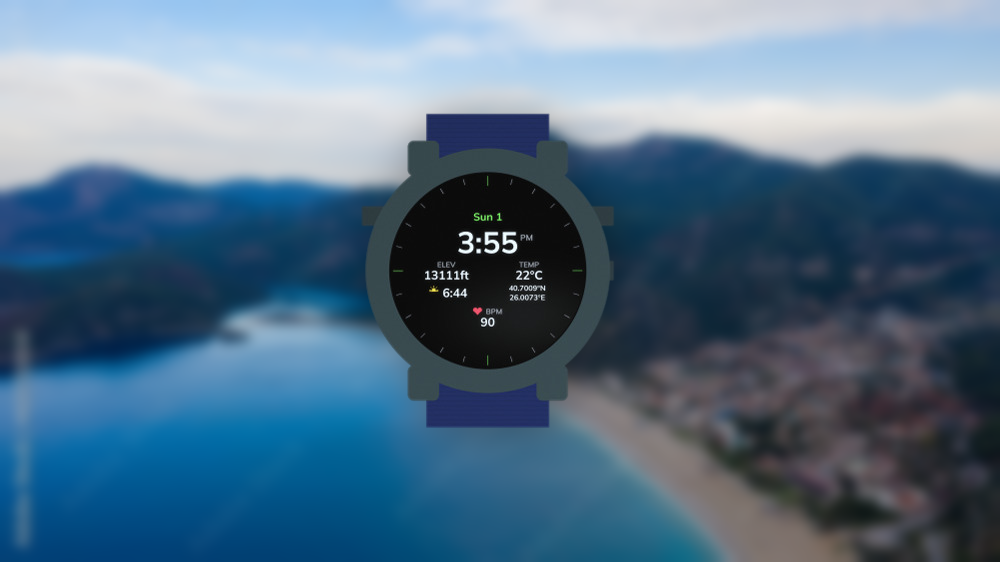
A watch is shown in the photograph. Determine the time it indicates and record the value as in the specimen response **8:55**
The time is **3:55**
